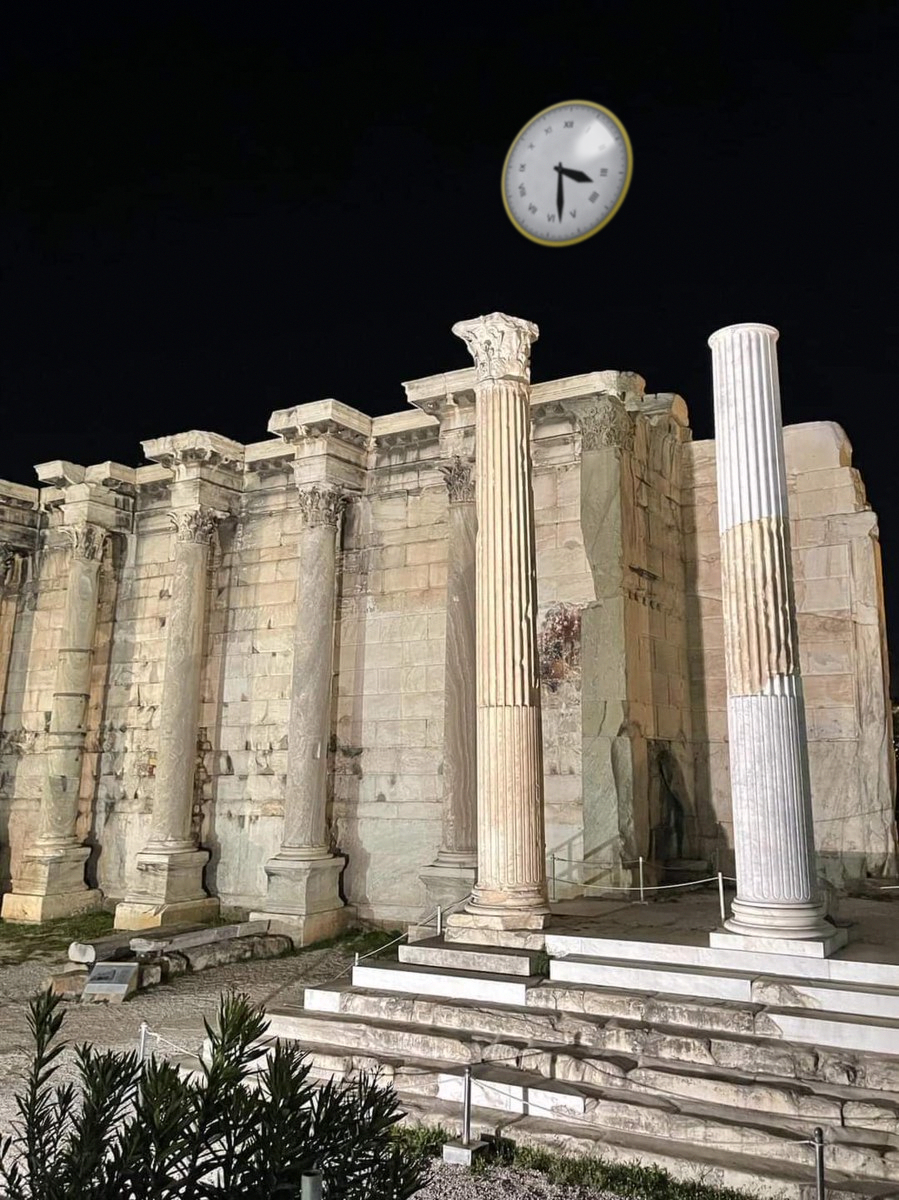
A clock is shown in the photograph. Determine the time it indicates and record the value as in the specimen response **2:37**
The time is **3:28**
